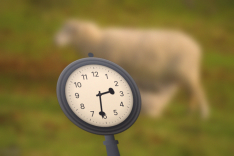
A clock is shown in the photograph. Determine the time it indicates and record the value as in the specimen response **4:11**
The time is **2:31**
